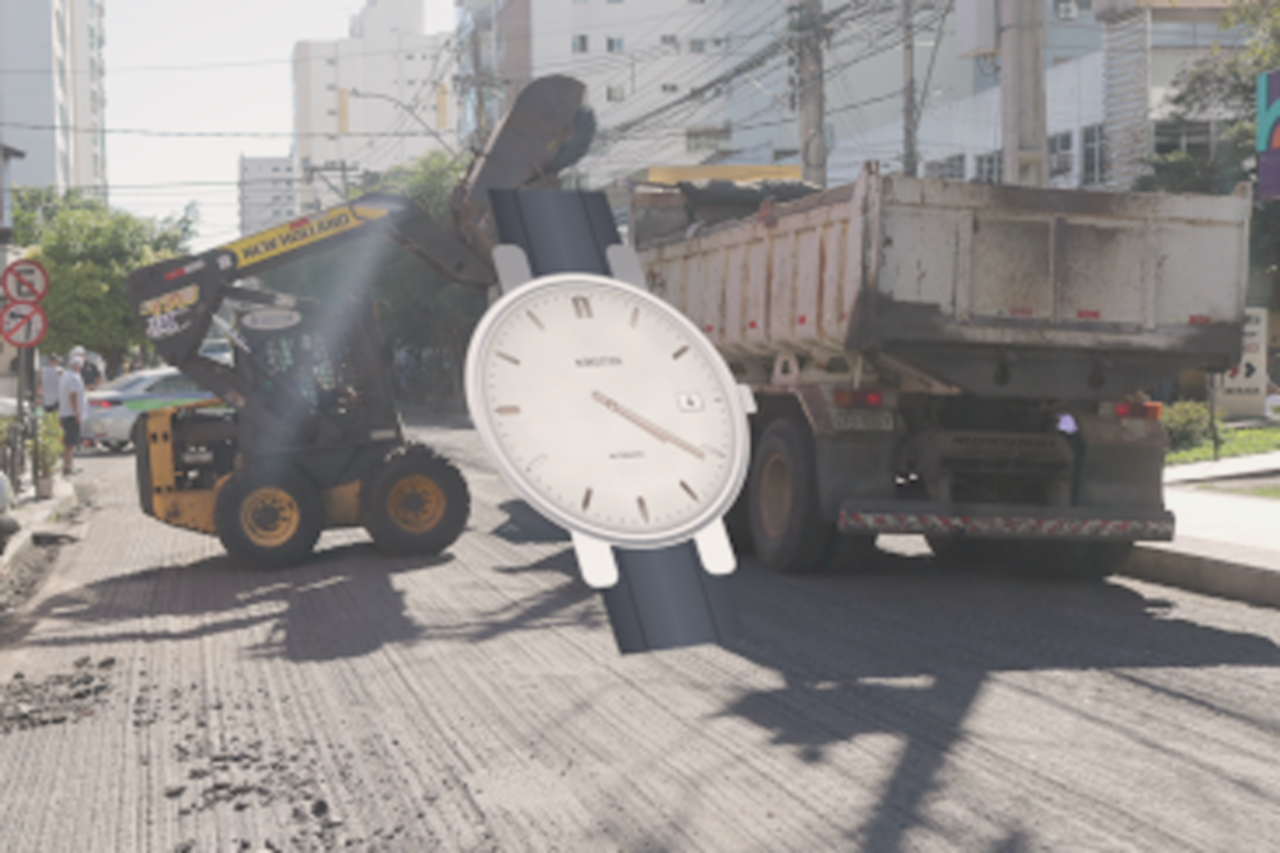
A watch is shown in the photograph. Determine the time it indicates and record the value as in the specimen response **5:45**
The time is **4:21**
